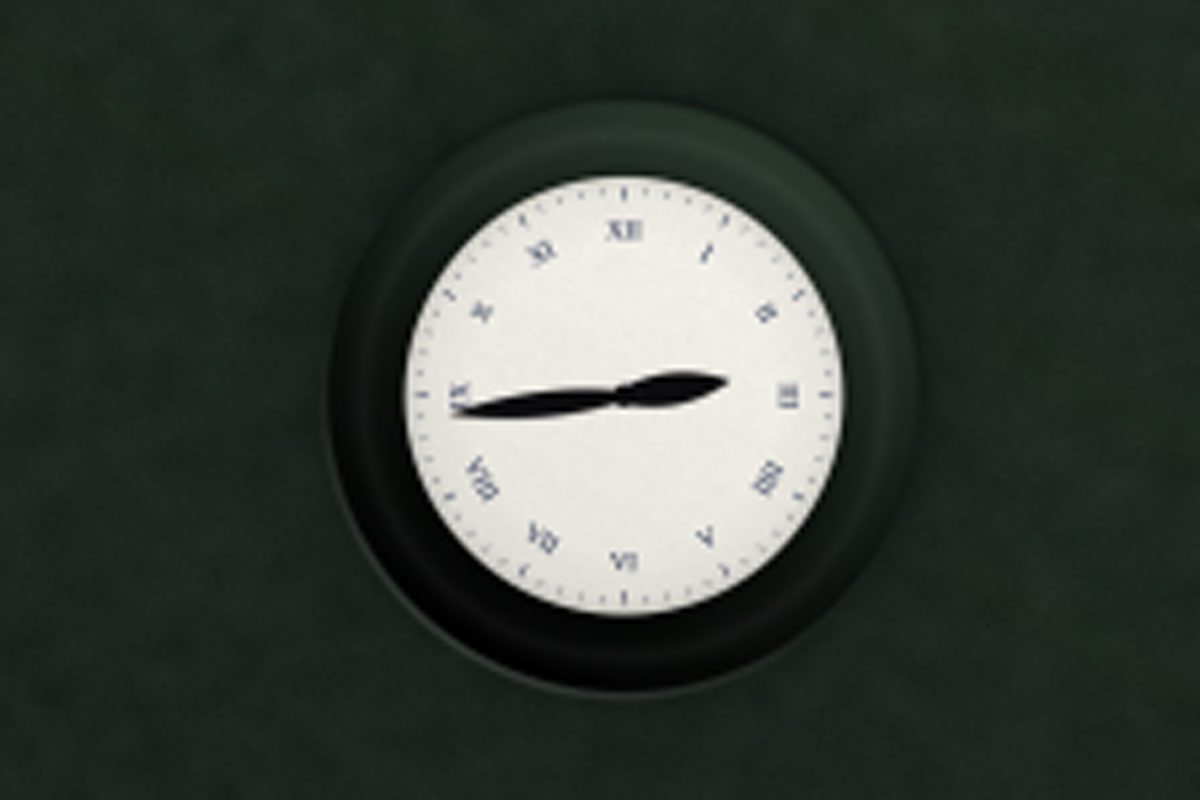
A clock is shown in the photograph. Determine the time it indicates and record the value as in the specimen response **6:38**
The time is **2:44**
